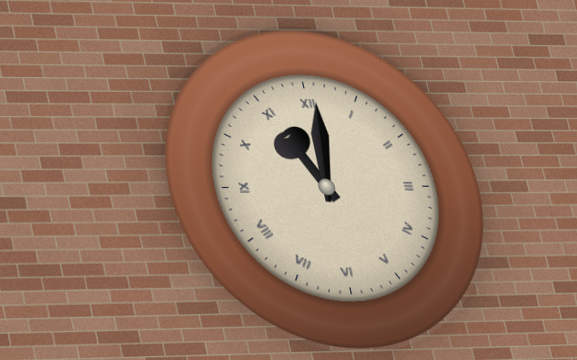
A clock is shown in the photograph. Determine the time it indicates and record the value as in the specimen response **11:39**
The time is **11:01**
